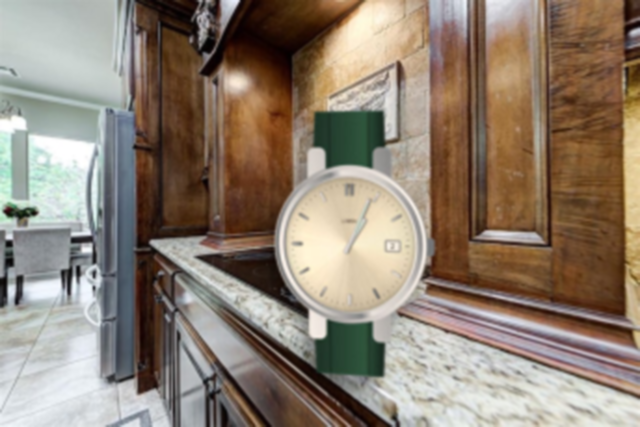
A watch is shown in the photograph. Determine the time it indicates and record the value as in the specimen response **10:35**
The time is **1:04**
